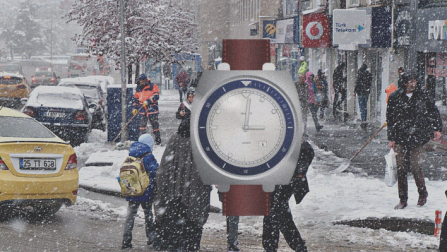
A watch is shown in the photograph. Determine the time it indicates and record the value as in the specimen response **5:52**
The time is **3:01**
